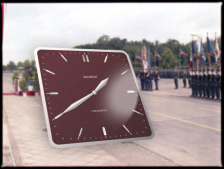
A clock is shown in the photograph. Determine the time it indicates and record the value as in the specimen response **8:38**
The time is **1:40**
